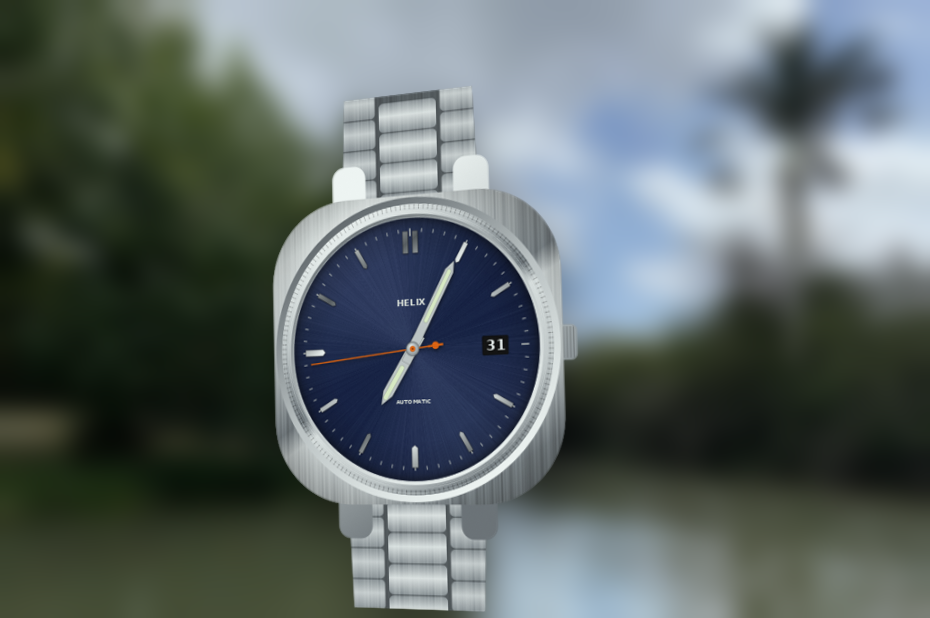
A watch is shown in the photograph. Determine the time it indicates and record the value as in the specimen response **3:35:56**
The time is **7:04:44**
